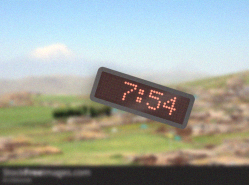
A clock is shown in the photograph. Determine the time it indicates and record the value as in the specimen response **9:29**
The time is **7:54**
